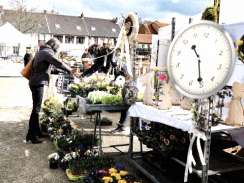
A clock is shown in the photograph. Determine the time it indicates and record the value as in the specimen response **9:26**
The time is **10:26**
